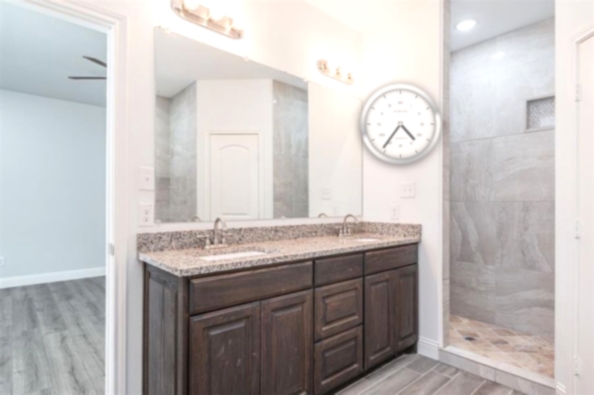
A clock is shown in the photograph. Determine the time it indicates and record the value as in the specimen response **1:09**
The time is **4:36**
